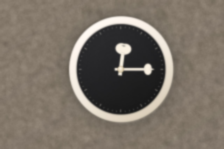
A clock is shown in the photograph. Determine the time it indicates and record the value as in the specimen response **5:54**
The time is **12:15**
